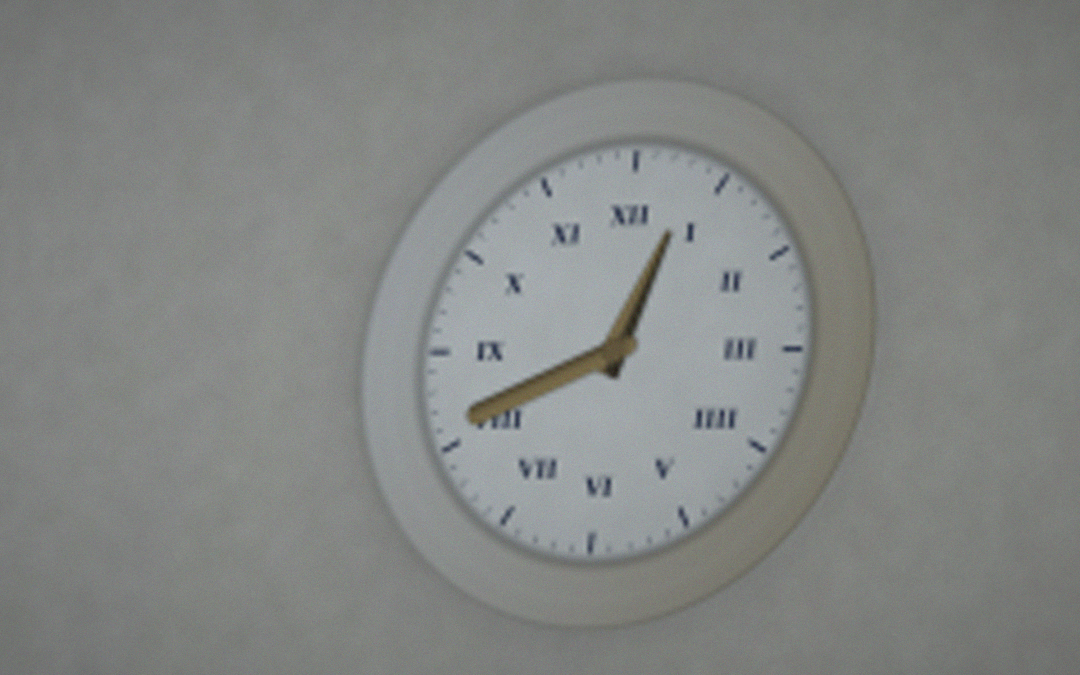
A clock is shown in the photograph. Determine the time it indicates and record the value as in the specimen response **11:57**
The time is **12:41**
